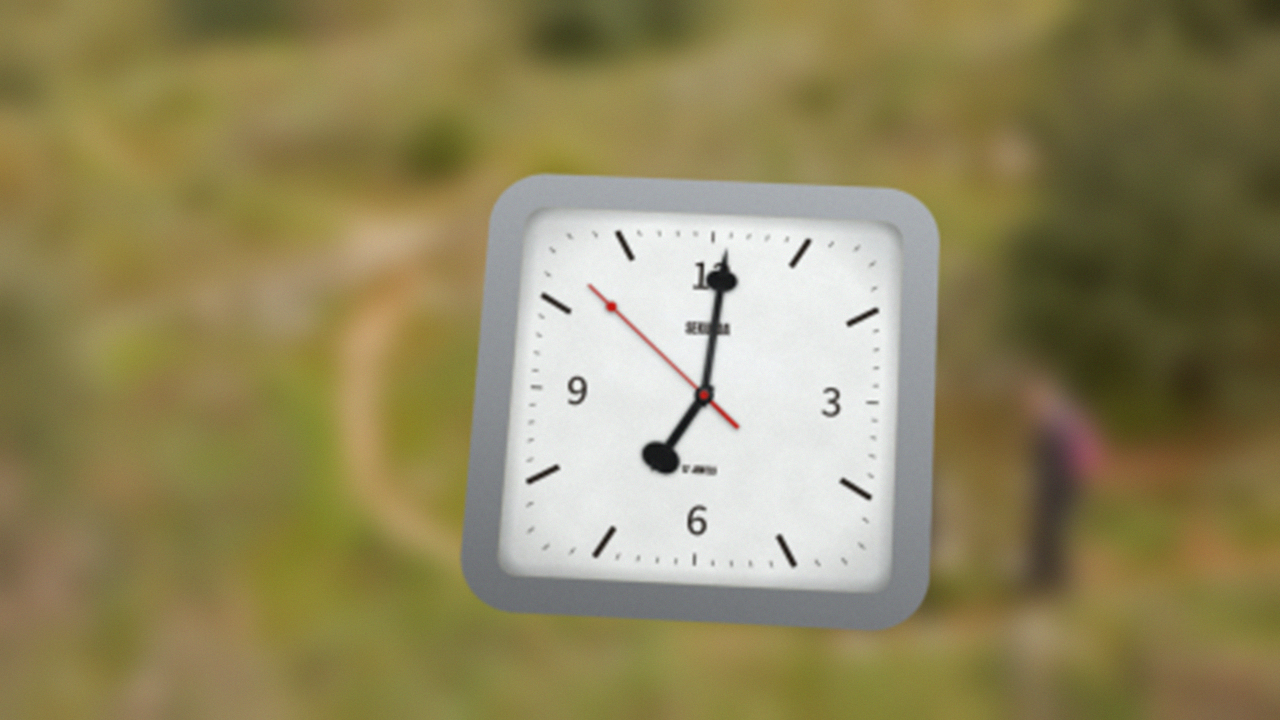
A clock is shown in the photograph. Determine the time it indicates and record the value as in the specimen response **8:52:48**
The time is **7:00:52**
